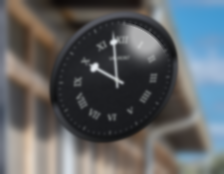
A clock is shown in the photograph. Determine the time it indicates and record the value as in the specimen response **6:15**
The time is **9:58**
